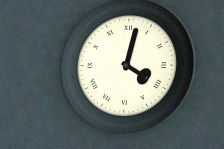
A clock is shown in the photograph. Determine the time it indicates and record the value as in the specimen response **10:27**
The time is **4:02**
